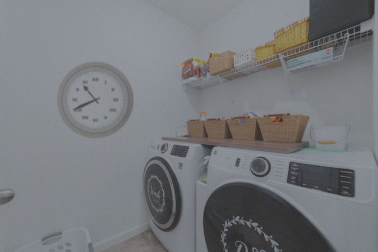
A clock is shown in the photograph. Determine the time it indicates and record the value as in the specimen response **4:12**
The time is **10:41**
